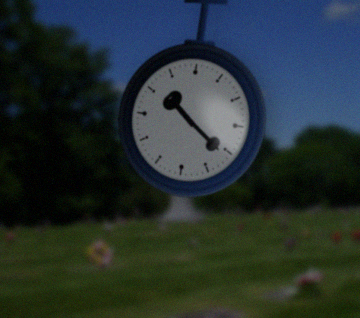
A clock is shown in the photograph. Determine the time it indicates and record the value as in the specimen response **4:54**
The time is **10:21**
